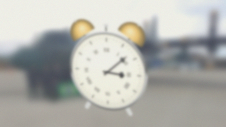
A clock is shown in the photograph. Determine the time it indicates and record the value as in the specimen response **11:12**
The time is **3:08**
